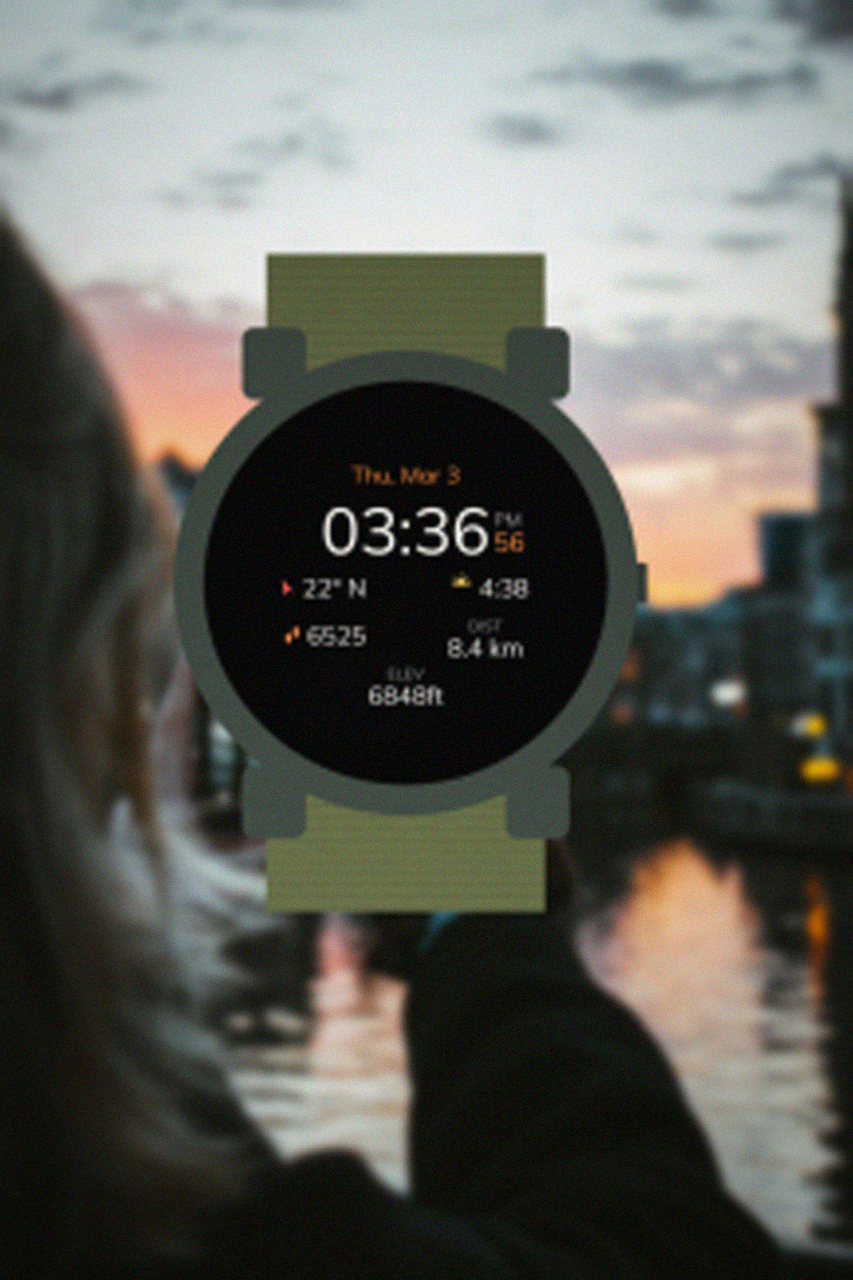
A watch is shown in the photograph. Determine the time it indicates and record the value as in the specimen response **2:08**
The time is **3:36**
